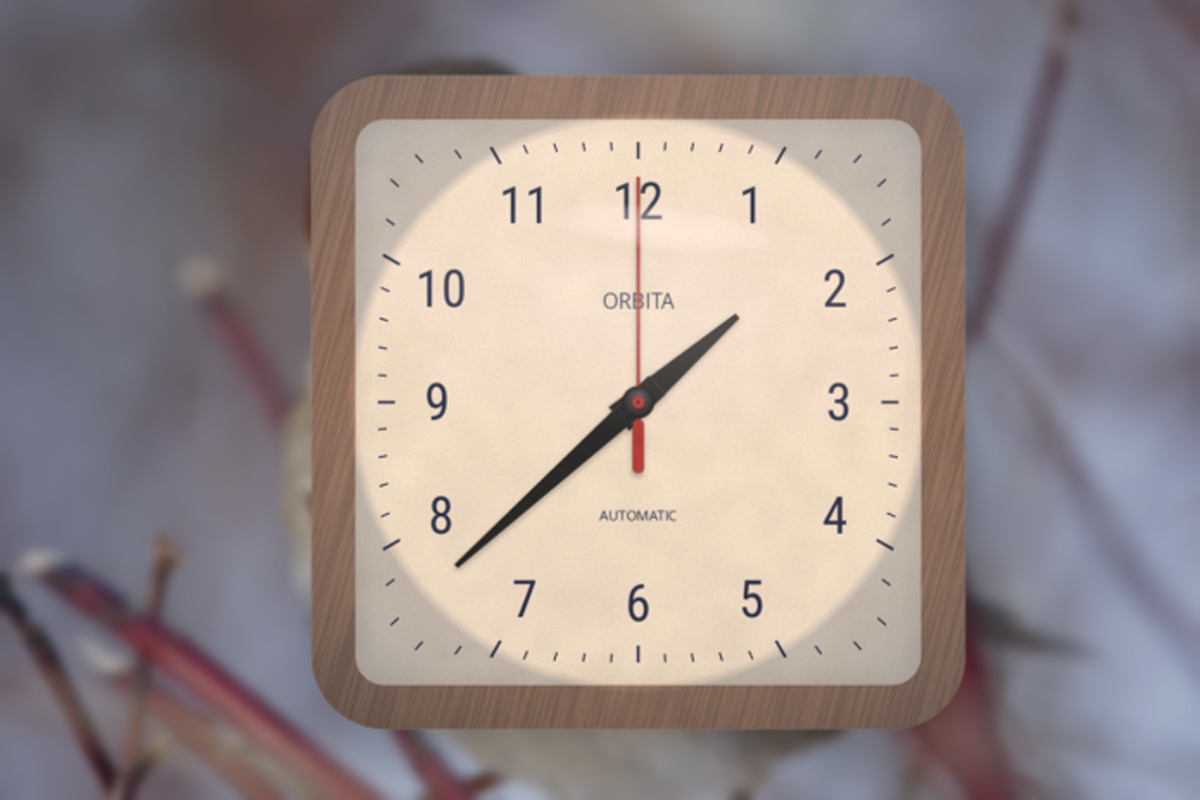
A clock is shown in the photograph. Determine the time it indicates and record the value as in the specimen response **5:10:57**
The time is **1:38:00**
